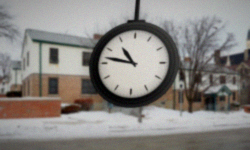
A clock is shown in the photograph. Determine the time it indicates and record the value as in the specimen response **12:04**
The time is **10:47**
